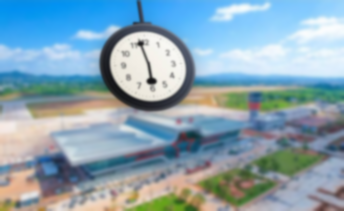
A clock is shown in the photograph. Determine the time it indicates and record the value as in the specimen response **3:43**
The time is **5:58**
